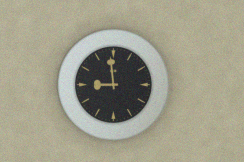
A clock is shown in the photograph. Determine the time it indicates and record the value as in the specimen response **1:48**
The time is **8:59**
